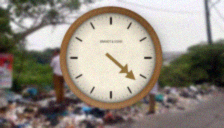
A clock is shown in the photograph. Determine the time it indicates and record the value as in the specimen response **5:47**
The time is **4:22**
